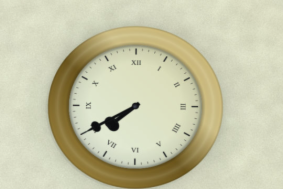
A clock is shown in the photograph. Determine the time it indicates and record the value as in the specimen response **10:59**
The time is **7:40**
